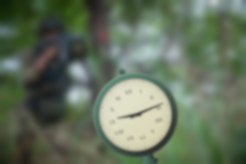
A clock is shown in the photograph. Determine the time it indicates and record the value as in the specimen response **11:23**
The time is **9:14**
